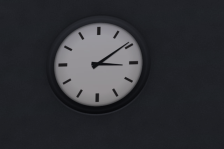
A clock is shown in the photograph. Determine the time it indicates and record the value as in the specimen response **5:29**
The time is **3:09**
